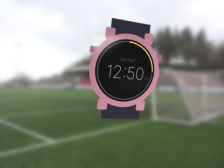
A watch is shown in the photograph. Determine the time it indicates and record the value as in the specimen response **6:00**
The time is **12:50**
